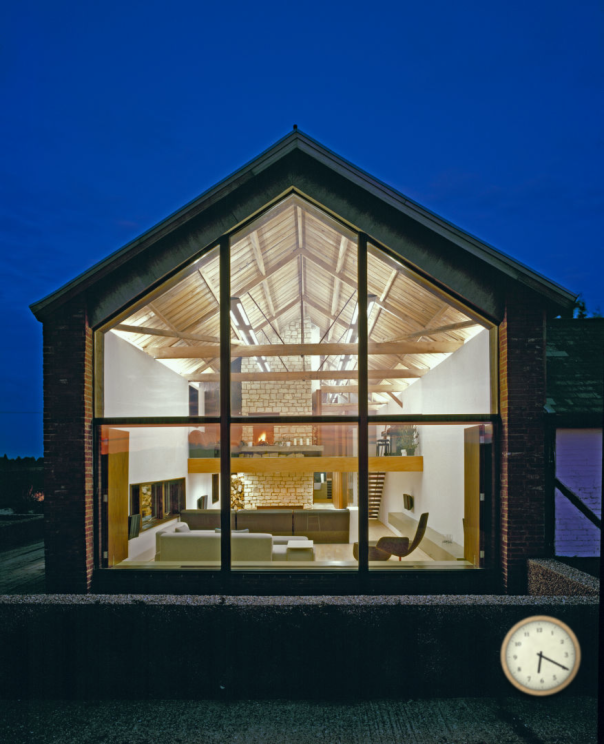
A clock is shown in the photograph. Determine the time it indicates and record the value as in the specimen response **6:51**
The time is **6:20**
